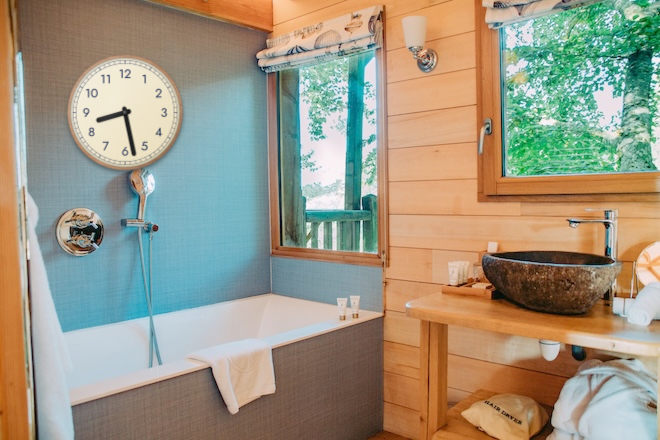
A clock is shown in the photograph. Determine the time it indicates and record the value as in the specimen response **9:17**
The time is **8:28**
